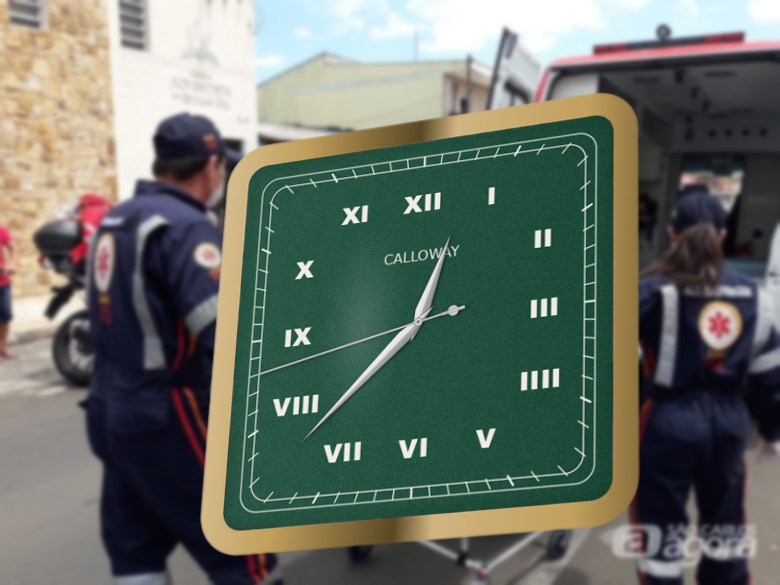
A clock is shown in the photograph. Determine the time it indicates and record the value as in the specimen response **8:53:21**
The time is **12:37:43**
